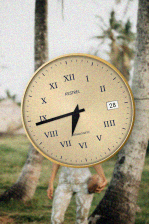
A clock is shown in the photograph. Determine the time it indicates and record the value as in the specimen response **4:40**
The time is **6:44**
